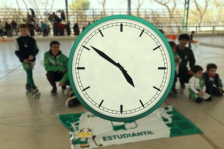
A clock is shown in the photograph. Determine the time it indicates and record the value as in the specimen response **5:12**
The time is **4:51**
